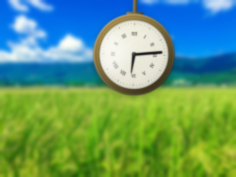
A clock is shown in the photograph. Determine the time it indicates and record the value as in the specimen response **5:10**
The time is **6:14**
